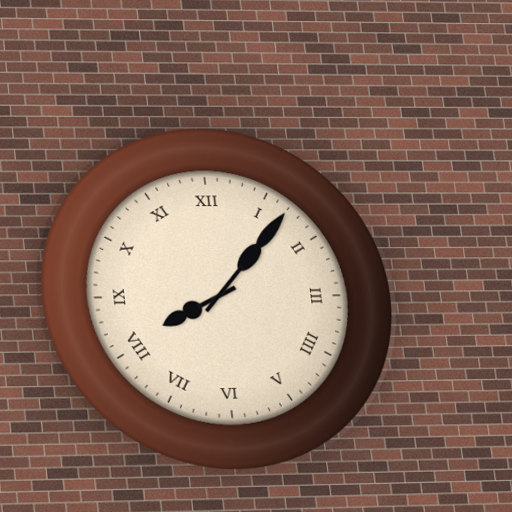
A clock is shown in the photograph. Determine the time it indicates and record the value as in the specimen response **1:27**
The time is **8:07**
